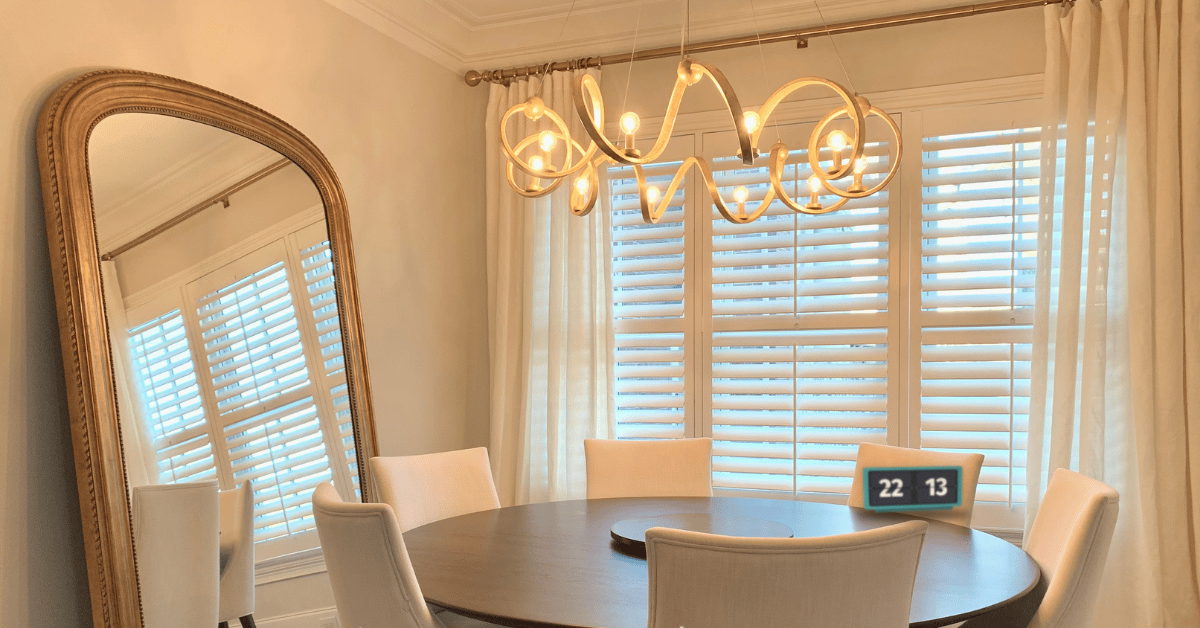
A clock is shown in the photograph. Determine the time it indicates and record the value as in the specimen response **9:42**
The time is **22:13**
